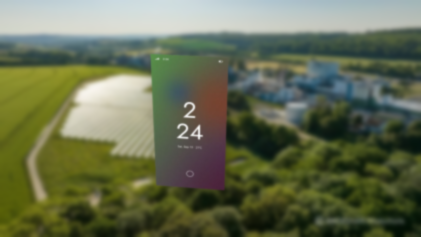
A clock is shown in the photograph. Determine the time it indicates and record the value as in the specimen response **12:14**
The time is **2:24**
